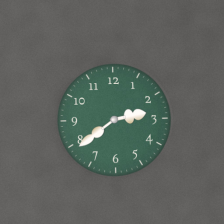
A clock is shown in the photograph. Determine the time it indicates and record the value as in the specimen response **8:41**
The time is **2:39**
